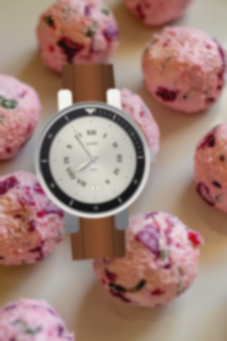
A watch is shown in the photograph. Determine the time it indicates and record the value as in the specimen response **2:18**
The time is **7:55**
